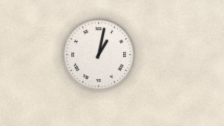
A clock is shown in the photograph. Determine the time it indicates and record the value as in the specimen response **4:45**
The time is **1:02**
